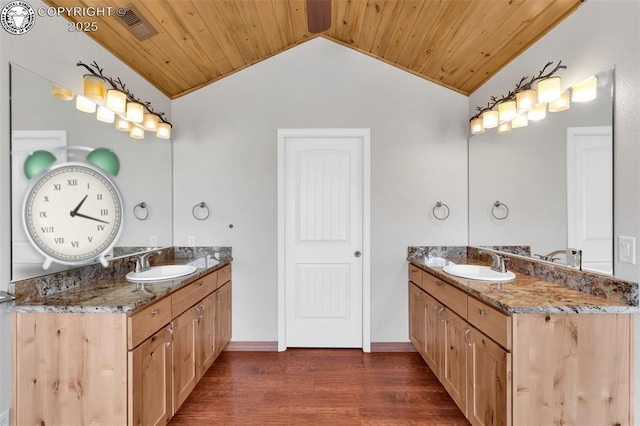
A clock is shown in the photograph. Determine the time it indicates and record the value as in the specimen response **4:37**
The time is **1:18**
